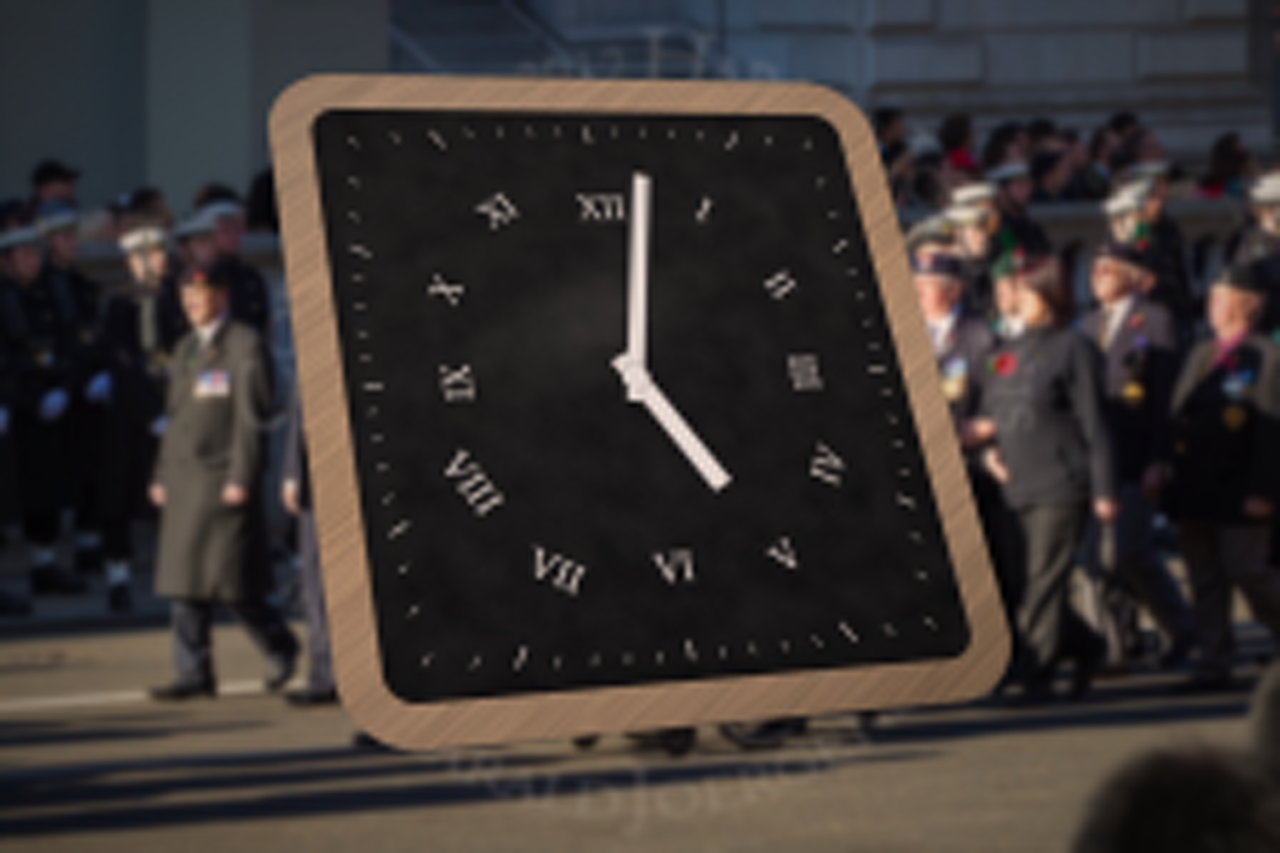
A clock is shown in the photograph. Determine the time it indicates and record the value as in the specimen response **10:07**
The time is **5:02**
